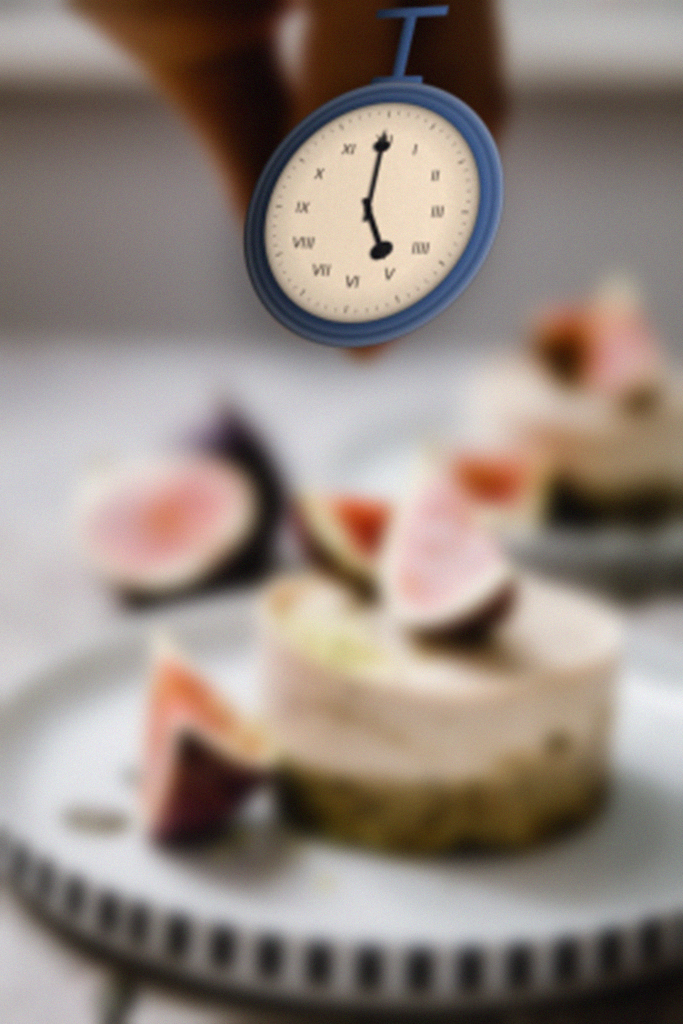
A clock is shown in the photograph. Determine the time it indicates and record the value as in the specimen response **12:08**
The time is **5:00**
